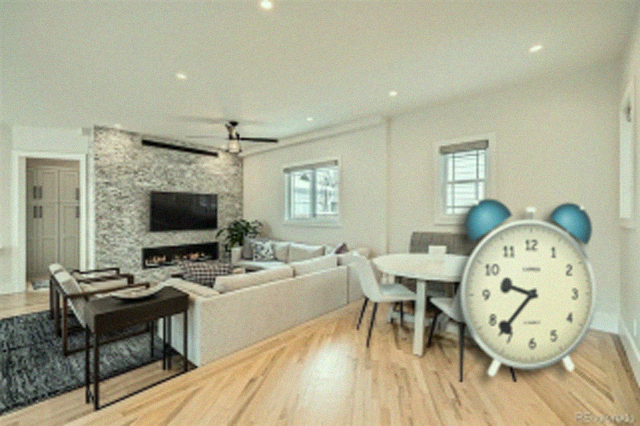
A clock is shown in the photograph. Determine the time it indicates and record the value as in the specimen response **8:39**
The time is **9:37**
